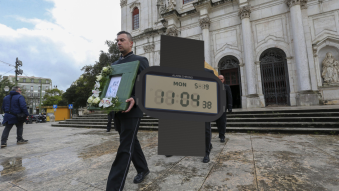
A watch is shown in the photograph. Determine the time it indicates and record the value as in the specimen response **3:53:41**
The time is **11:04:38**
